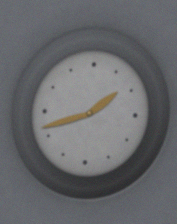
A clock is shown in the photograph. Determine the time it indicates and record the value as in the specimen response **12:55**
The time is **1:42**
